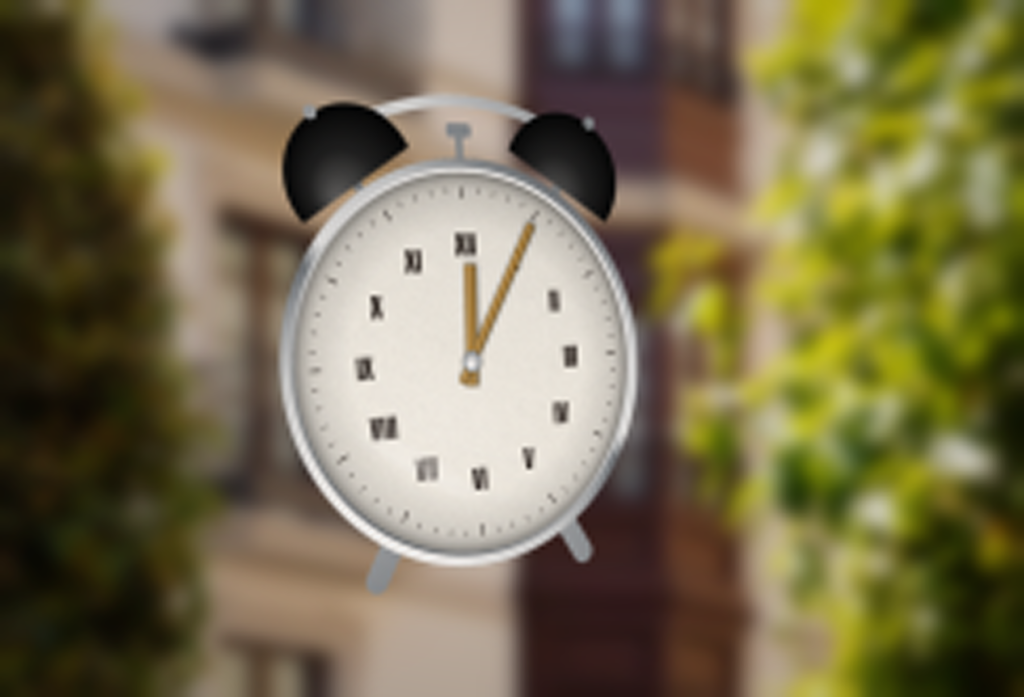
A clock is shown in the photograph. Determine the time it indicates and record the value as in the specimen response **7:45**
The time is **12:05**
